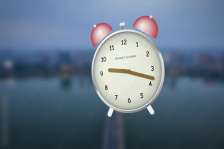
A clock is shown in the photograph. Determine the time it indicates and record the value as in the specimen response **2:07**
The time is **9:18**
